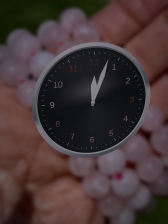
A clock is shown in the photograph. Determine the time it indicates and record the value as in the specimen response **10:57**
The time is **12:03**
